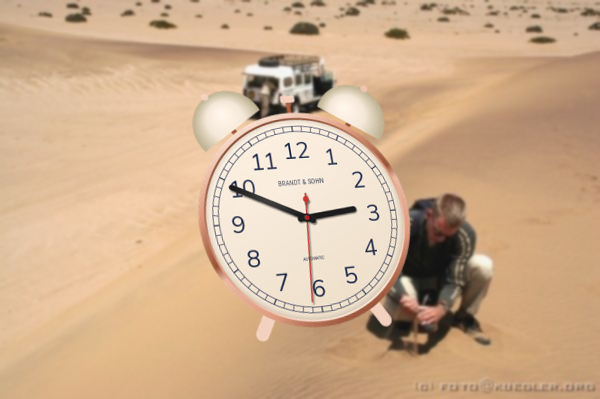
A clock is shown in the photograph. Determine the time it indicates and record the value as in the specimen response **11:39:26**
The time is **2:49:31**
